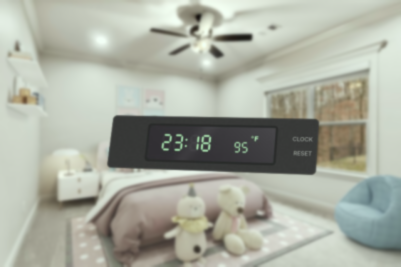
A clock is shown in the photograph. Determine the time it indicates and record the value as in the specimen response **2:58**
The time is **23:18**
